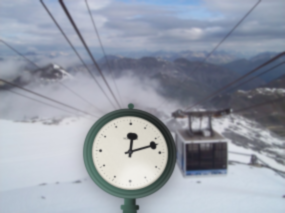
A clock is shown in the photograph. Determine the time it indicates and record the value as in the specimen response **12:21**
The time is **12:12**
